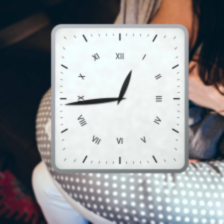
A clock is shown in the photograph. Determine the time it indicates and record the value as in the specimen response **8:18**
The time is **12:44**
